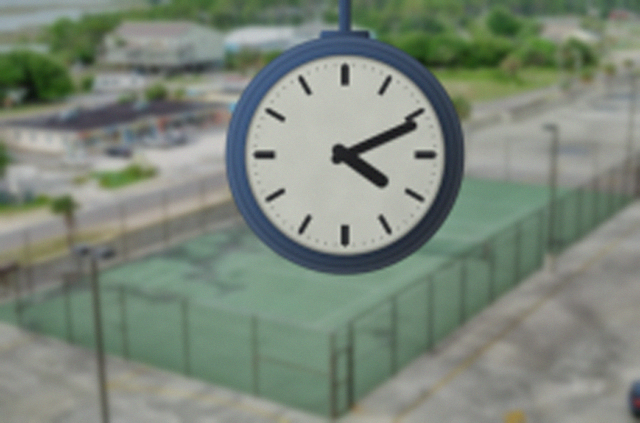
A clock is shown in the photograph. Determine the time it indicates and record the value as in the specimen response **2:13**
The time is **4:11**
